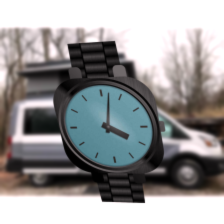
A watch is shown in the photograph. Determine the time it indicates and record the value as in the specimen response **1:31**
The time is **4:02**
